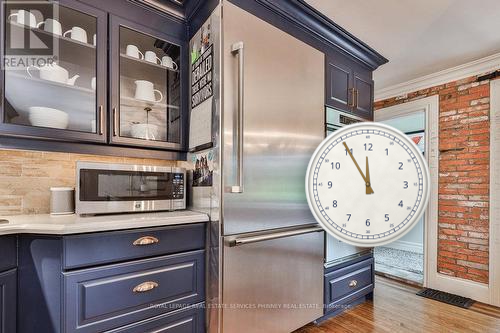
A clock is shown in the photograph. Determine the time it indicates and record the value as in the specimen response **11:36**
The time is **11:55**
